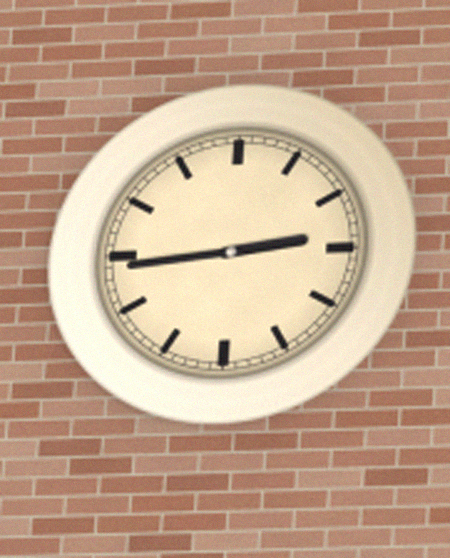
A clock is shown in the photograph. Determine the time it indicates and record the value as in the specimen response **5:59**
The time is **2:44**
